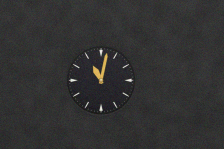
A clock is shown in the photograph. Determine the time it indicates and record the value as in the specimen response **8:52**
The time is **11:02**
